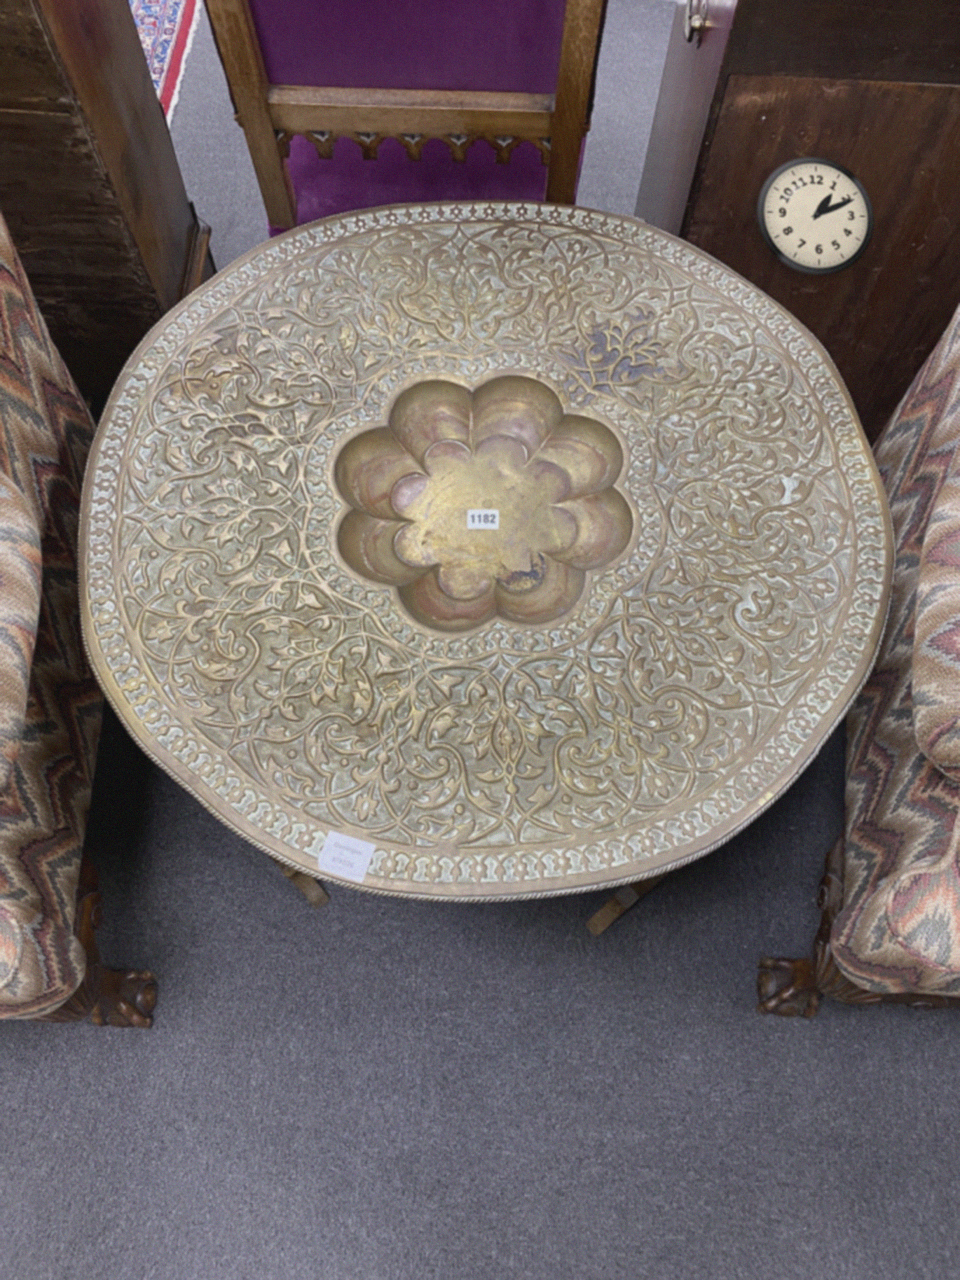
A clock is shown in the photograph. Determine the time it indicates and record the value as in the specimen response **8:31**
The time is **1:11**
